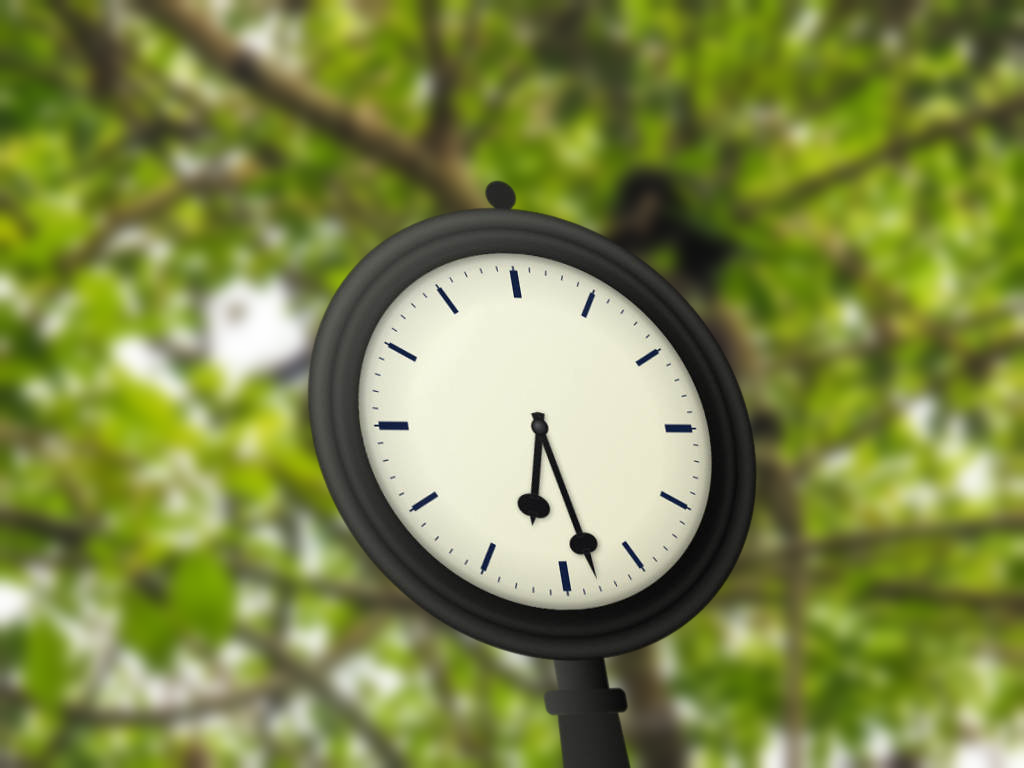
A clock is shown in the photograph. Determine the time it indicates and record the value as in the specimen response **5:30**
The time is **6:28**
